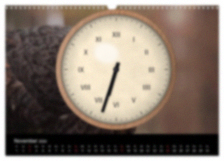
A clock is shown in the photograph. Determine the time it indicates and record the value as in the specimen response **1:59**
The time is **6:33**
